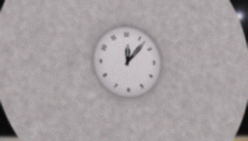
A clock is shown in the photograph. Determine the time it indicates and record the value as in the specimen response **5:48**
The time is **12:07**
